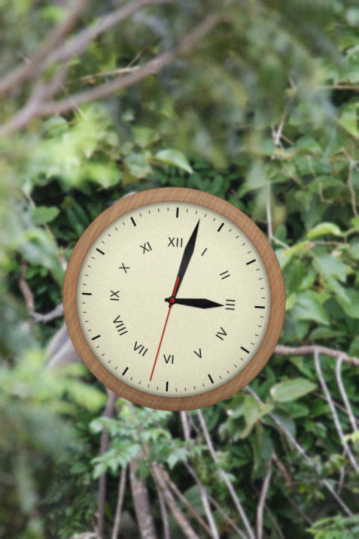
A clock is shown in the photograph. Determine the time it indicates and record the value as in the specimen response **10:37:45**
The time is **3:02:32**
